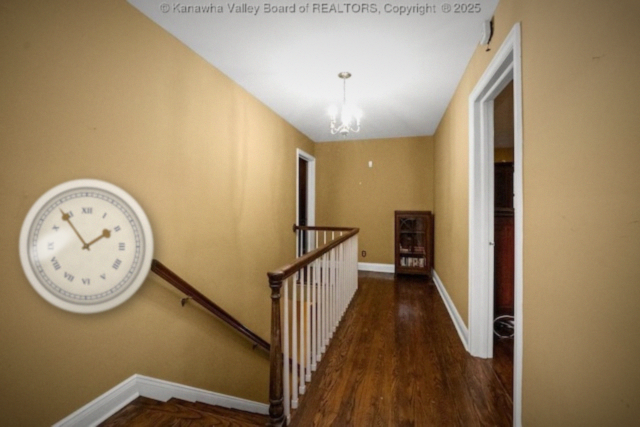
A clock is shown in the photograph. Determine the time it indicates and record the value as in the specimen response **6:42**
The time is **1:54**
